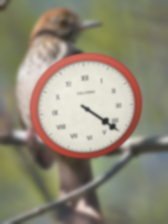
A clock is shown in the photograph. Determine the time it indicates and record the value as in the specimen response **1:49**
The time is **4:22**
